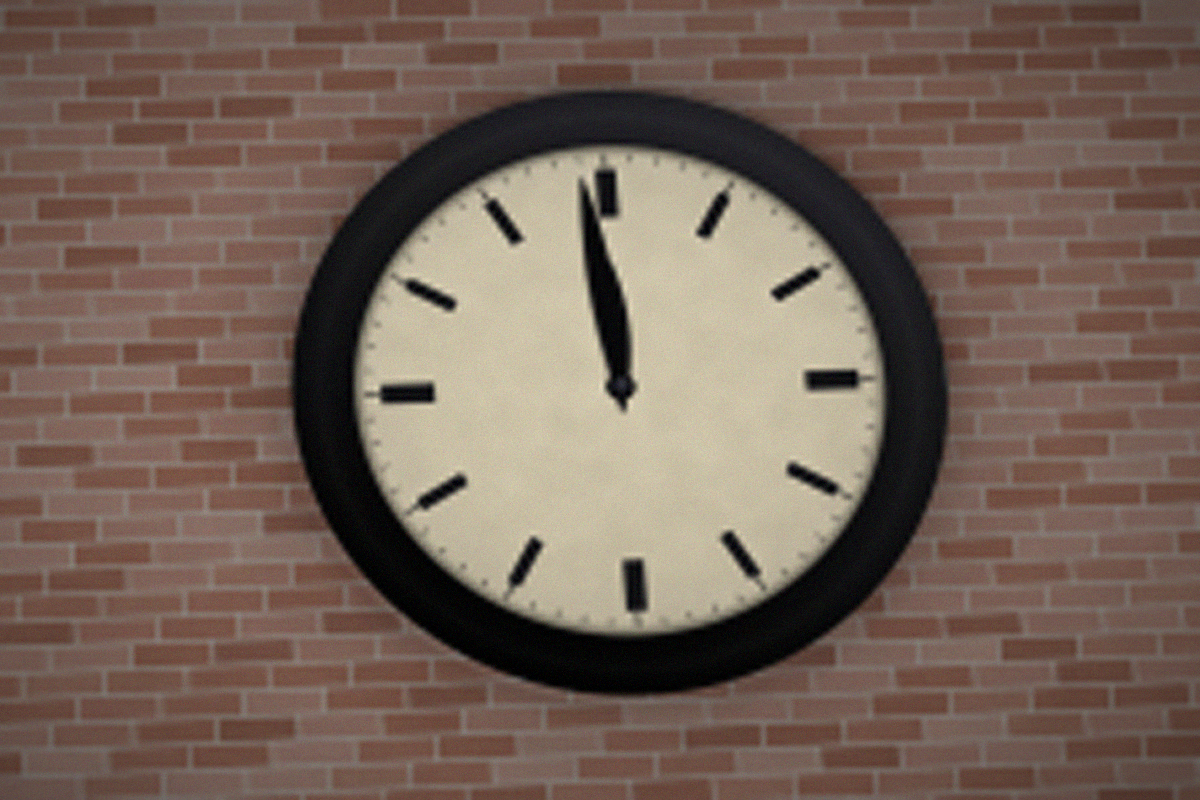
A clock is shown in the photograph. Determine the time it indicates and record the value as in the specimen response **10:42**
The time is **11:59**
